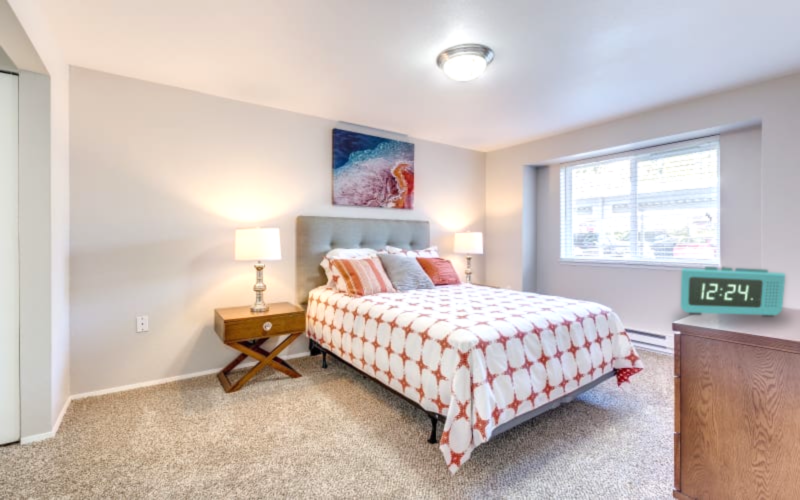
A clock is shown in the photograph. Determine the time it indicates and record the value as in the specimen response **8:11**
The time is **12:24**
